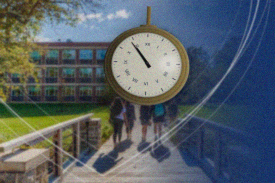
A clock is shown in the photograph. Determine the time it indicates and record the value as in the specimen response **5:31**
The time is **10:54**
